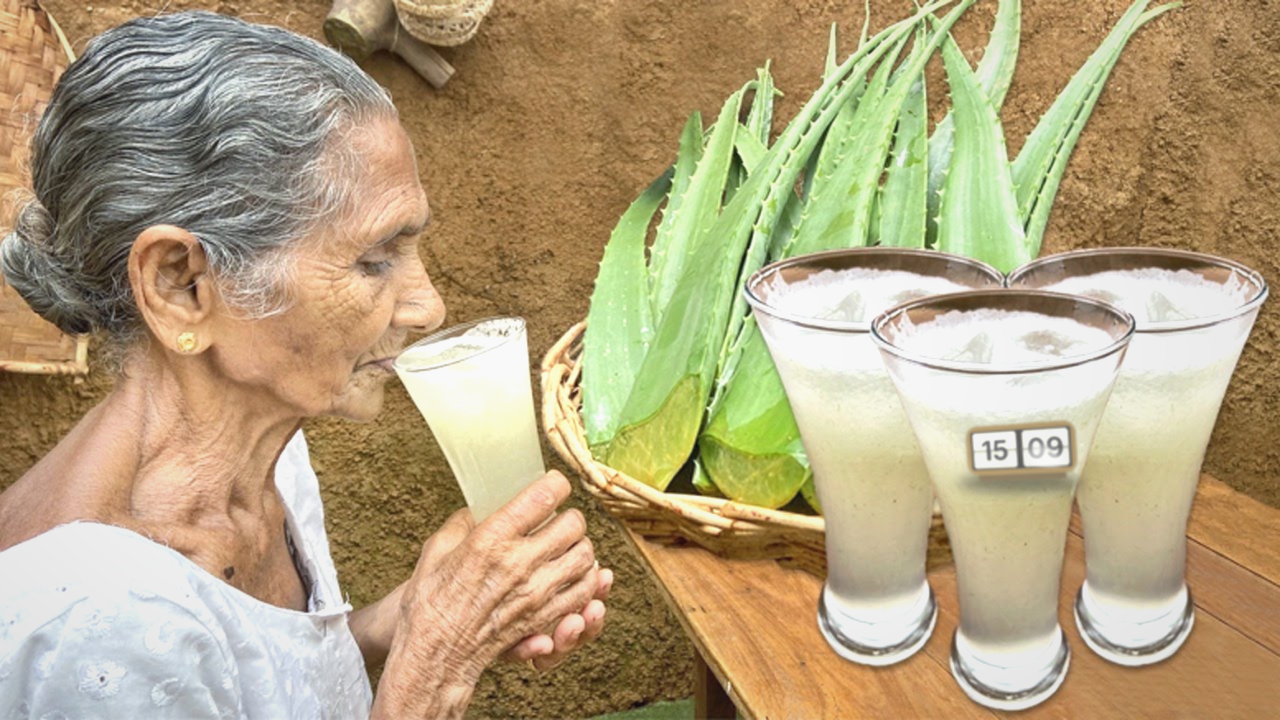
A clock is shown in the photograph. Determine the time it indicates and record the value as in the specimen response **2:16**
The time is **15:09**
